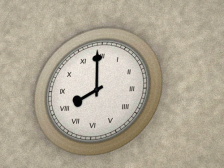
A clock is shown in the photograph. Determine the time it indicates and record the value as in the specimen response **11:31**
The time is **7:59**
